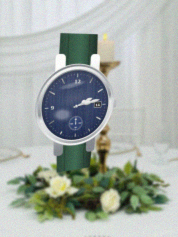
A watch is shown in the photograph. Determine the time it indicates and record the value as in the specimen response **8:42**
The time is **2:13**
